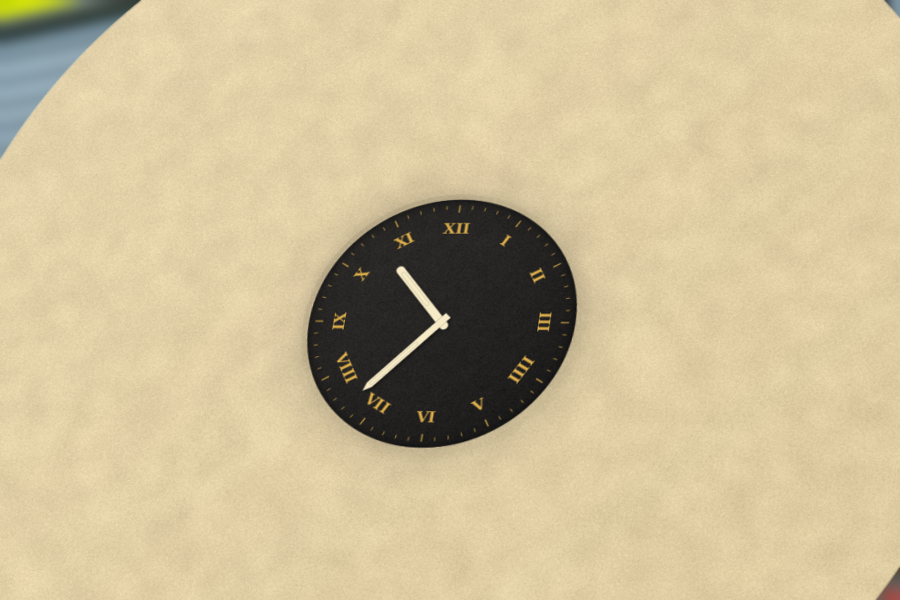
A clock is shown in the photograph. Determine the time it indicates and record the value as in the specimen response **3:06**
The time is **10:37**
